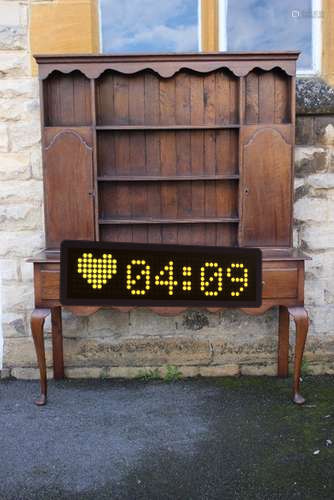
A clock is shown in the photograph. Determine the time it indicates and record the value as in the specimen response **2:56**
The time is **4:09**
